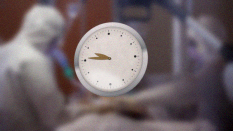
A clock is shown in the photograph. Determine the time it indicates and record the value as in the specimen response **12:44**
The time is **9:46**
